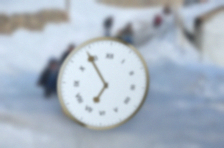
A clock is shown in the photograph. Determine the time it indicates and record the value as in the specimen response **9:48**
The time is **6:54**
